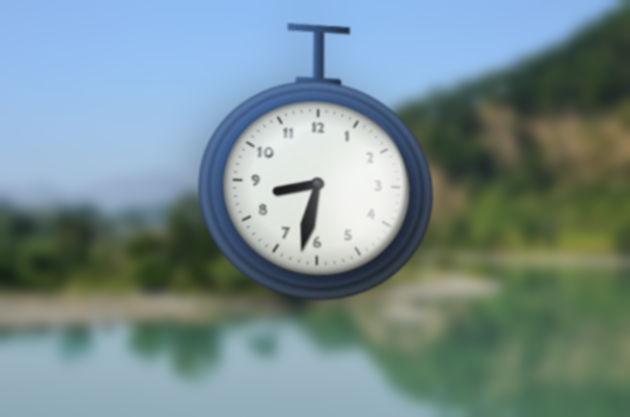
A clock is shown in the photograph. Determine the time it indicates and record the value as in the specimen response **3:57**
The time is **8:32**
